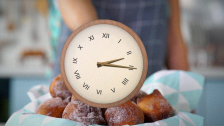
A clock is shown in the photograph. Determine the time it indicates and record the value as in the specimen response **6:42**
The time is **2:15**
